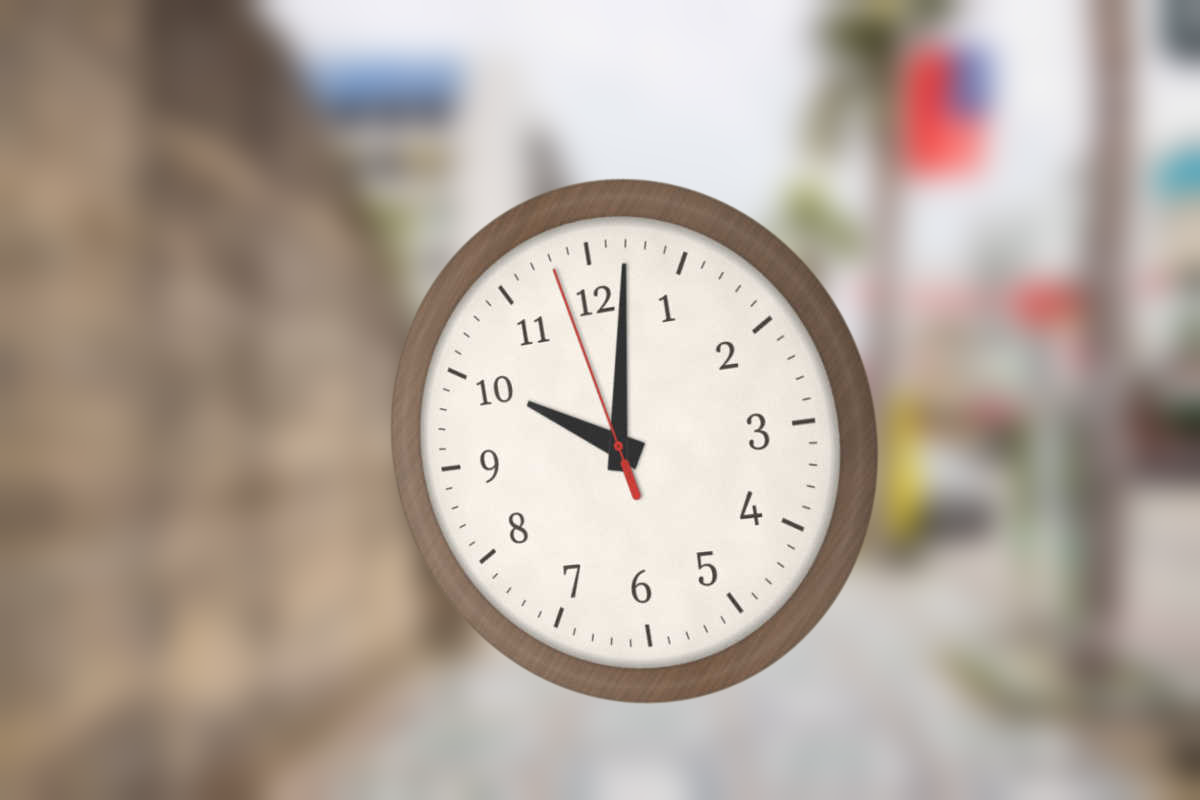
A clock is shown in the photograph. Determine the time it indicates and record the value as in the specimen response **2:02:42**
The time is **10:01:58**
